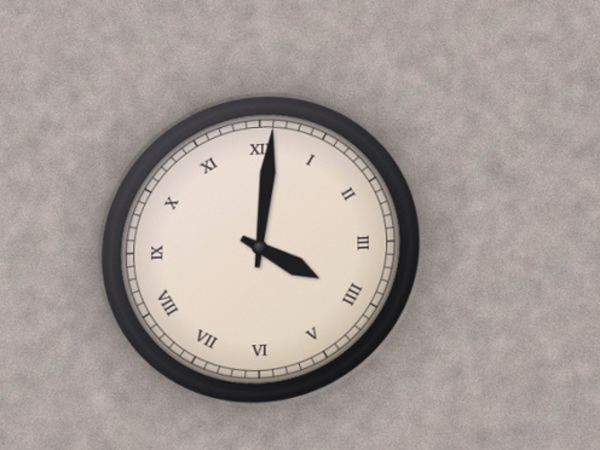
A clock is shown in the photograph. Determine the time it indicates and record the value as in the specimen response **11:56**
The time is **4:01**
